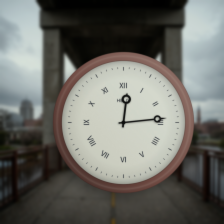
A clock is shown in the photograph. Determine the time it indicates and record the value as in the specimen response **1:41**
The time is **12:14**
